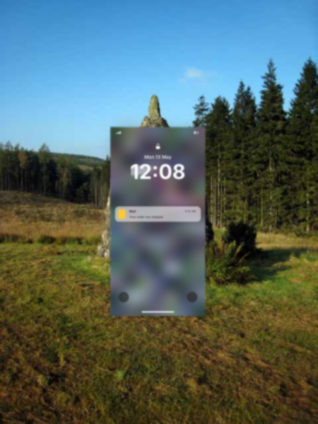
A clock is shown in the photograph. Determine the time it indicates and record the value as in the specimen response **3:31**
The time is **12:08**
